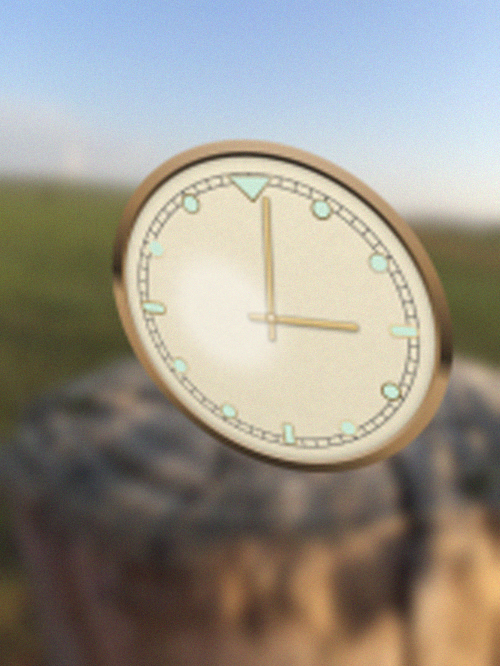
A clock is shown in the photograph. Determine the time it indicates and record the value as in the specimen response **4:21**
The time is **3:01**
